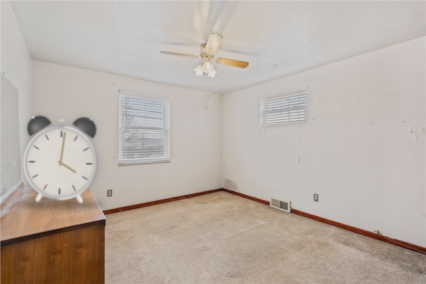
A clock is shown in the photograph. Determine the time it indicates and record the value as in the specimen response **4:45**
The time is **4:01**
